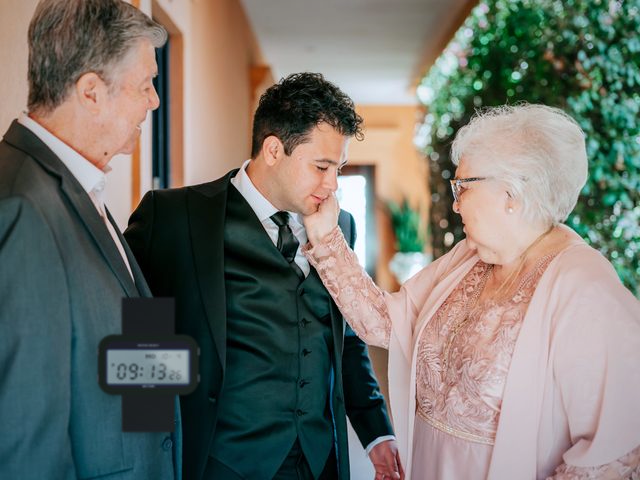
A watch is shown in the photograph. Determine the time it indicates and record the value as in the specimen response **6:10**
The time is **9:13**
